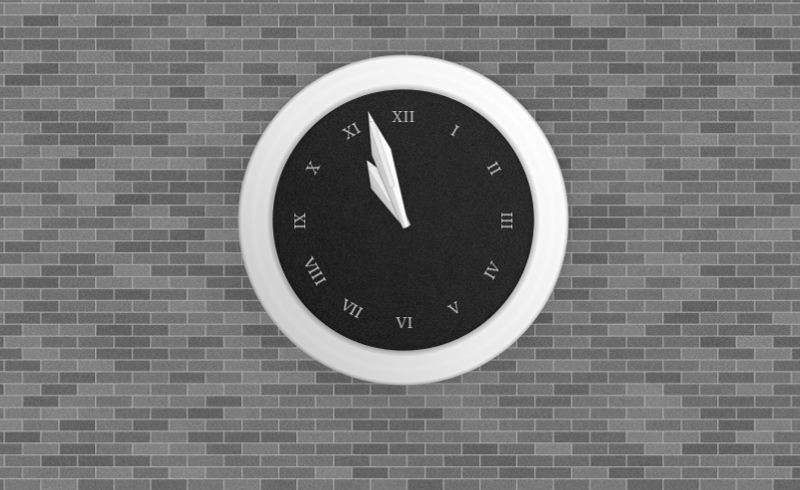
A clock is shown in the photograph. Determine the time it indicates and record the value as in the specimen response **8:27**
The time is **10:57**
